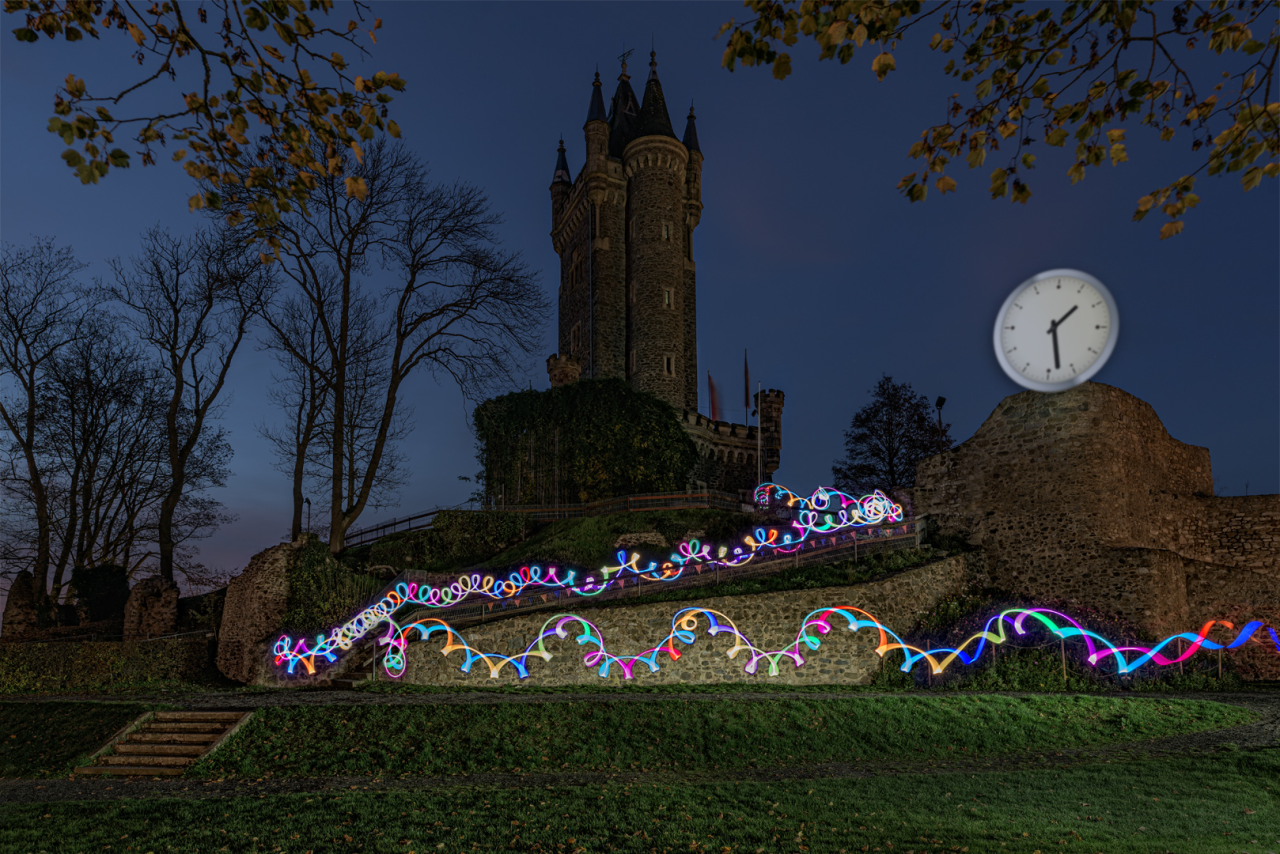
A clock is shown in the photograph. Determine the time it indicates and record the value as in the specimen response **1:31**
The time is **1:28**
